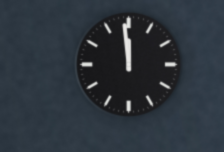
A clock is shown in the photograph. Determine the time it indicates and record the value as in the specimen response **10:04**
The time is **11:59**
